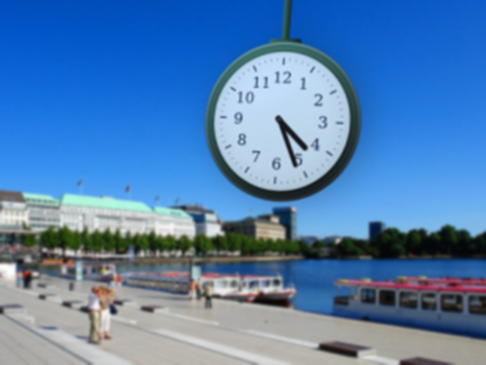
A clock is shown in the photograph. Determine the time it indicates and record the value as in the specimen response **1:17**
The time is **4:26**
